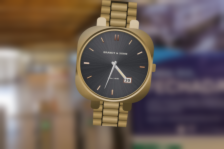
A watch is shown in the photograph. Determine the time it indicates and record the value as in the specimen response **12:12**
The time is **4:33**
